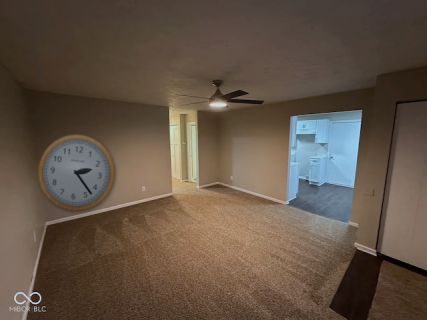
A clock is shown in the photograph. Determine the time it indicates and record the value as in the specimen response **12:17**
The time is **2:23**
